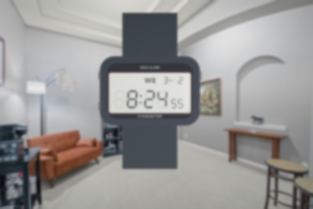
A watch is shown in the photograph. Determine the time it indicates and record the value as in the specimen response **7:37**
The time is **8:24**
